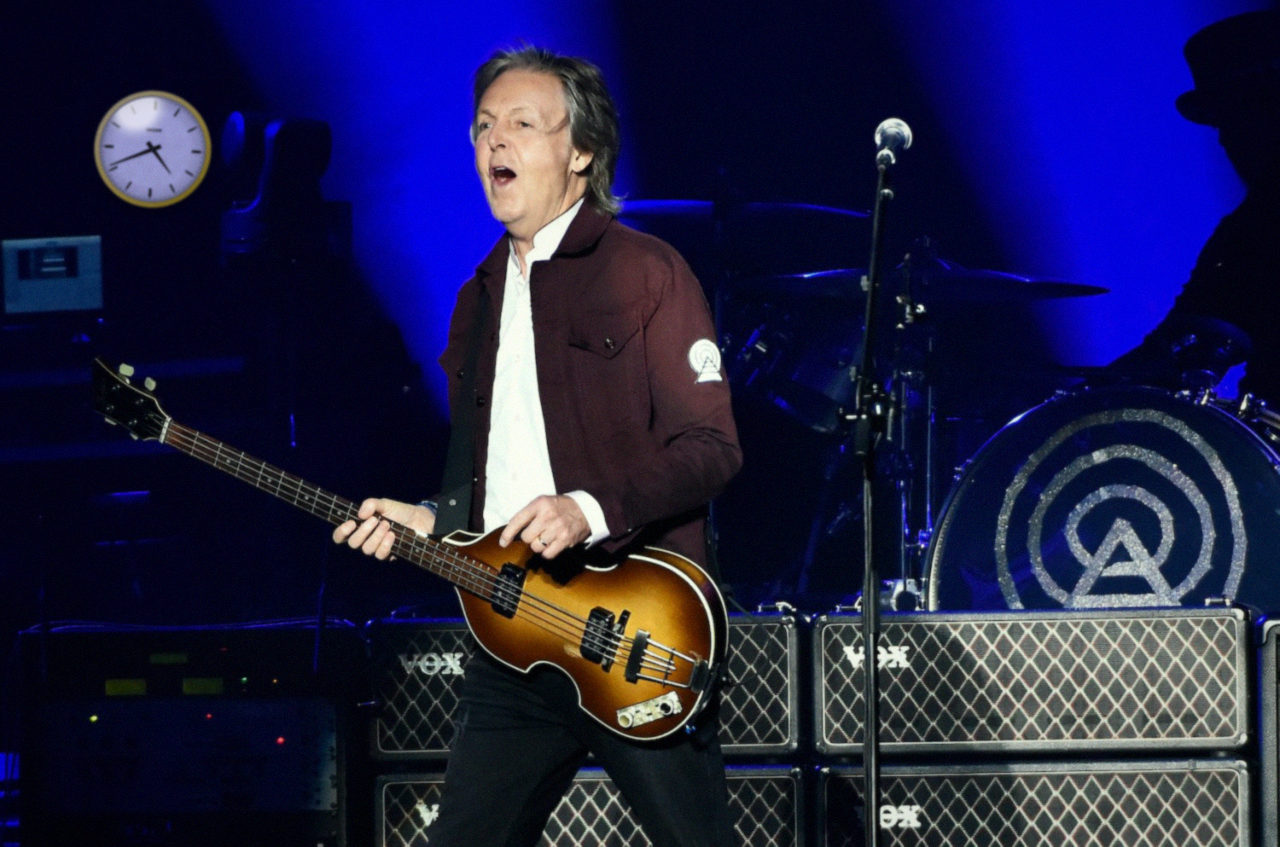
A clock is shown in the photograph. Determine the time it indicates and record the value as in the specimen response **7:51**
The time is **4:41**
